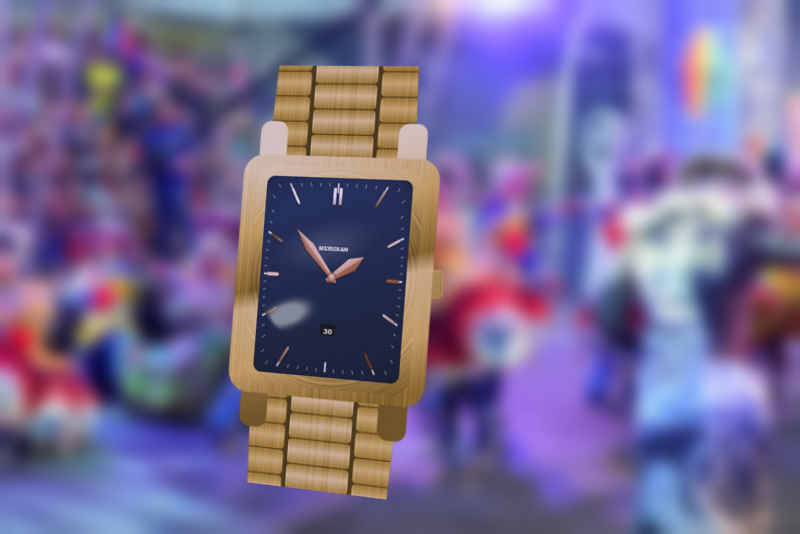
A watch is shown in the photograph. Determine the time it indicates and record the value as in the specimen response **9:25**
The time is **1:53**
